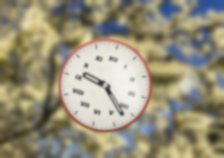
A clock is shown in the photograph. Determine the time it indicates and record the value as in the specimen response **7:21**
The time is **9:22**
